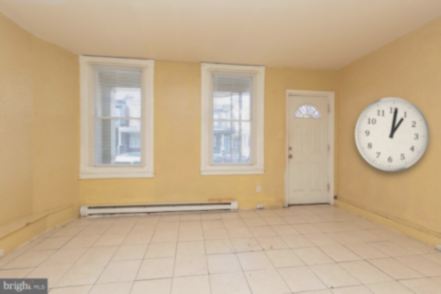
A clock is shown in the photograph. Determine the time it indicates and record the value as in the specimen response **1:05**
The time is **1:01**
